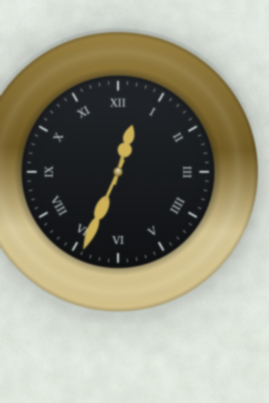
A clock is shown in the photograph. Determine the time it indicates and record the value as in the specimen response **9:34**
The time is **12:34**
